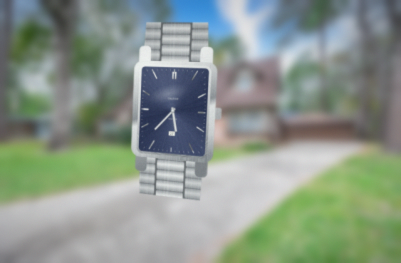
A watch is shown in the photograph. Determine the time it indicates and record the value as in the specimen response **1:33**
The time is **5:37**
